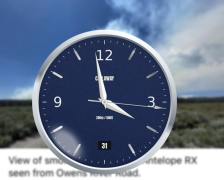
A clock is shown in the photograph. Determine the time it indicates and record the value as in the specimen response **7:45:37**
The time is **3:58:16**
